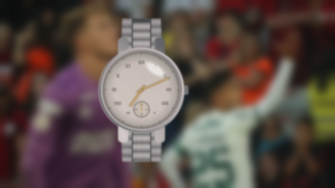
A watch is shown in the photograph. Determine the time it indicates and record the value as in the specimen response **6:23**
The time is **7:11**
